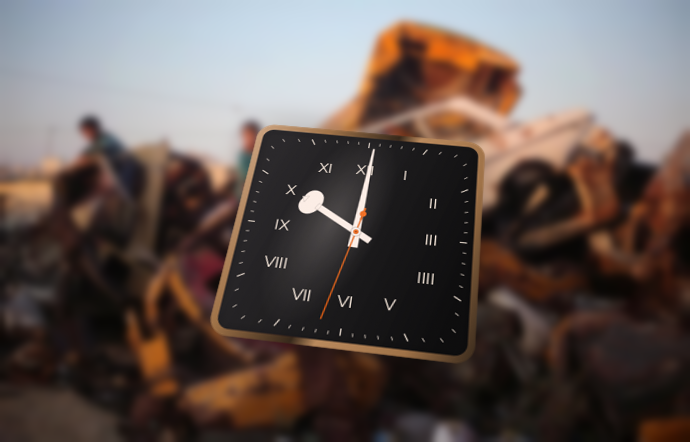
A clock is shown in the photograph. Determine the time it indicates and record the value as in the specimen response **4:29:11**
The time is **10:00:32**
